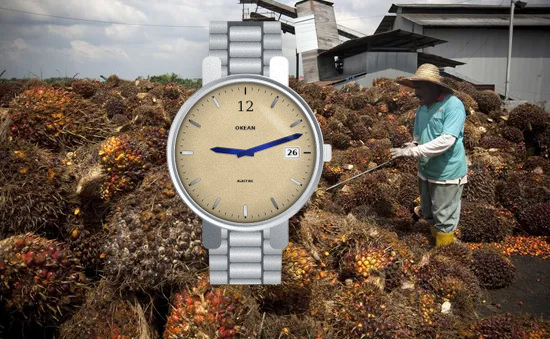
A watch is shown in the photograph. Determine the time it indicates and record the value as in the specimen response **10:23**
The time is **9:12**
